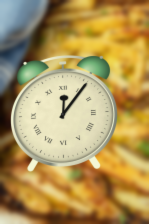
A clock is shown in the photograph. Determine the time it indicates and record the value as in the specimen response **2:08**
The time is **12:06**
